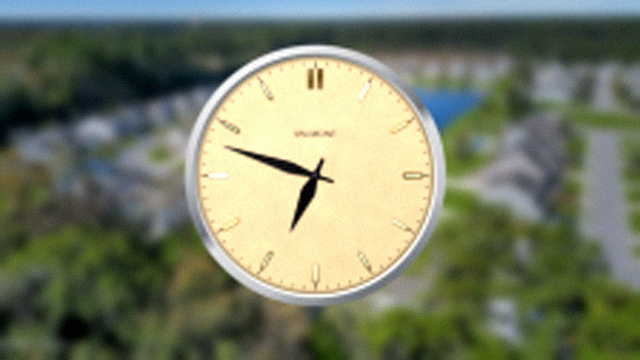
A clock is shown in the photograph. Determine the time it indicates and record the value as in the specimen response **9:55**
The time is **6:48**
